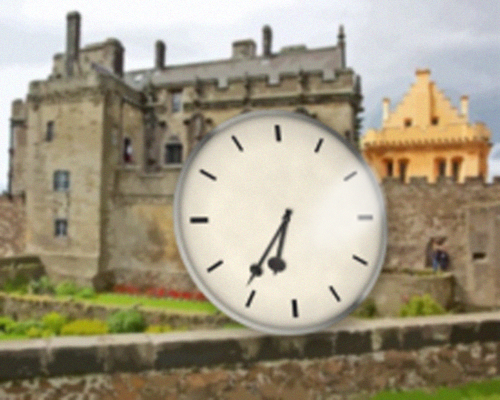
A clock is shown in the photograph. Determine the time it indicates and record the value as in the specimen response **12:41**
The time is **6:36**
